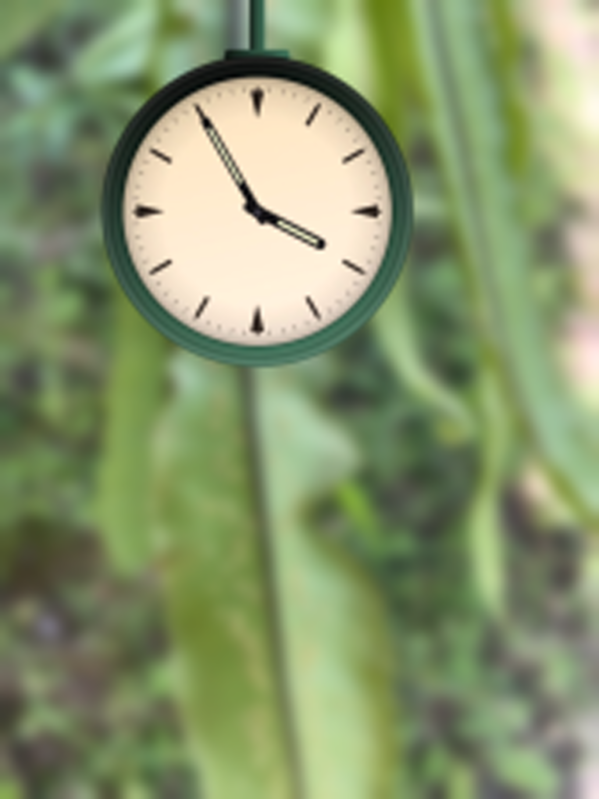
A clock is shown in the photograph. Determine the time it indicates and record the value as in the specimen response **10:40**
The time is **3:55**
